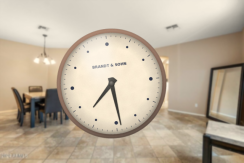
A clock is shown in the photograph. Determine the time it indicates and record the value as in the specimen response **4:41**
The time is **7:29**
